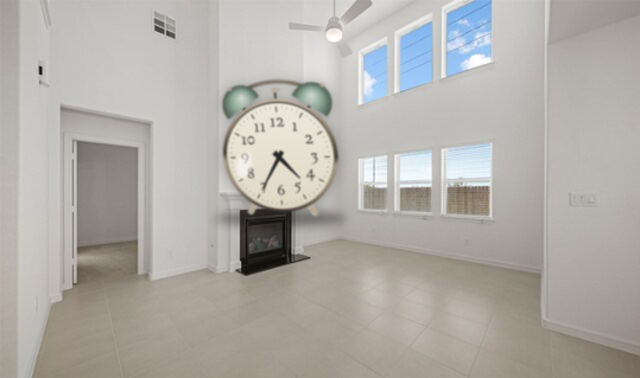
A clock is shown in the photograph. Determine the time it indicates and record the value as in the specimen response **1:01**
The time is **4:35**
